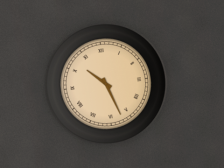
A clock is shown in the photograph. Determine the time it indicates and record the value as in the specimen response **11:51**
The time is **10:27**
